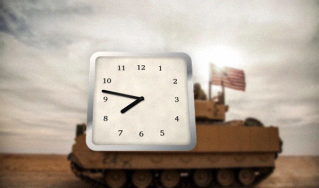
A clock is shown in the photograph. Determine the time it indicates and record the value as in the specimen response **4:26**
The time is **7:47**
